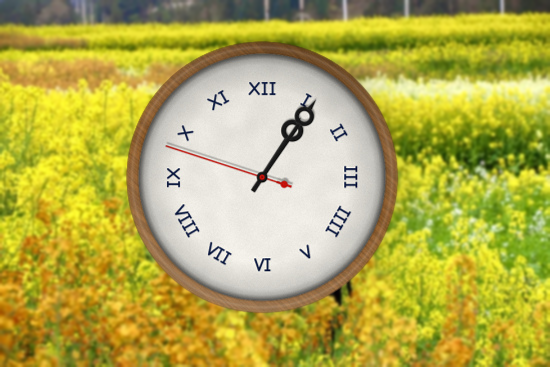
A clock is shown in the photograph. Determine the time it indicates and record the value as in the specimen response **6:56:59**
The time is **1:05:48**
